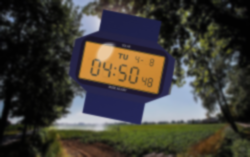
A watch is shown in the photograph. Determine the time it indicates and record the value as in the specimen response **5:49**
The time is **4:50**
